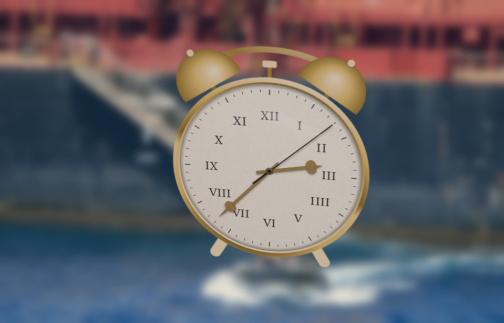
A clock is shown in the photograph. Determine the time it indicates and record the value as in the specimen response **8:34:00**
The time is **2:37:08**
